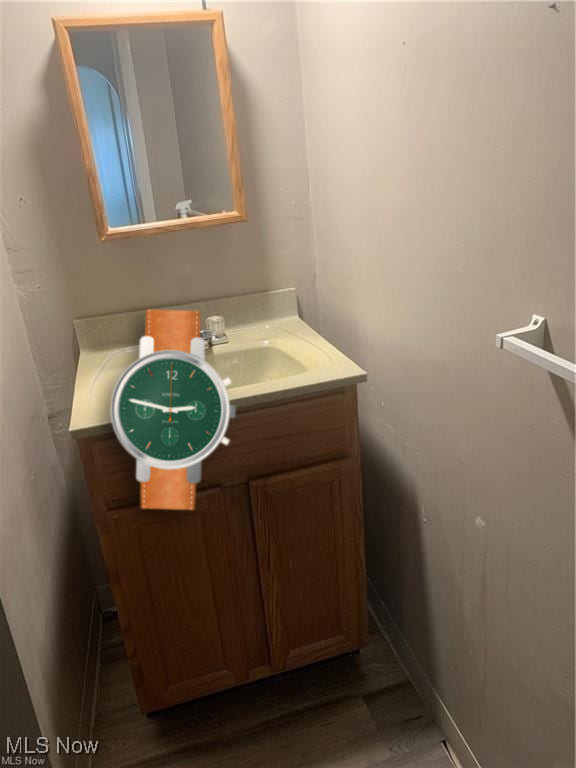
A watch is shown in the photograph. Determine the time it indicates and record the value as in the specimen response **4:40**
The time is **2:47**
